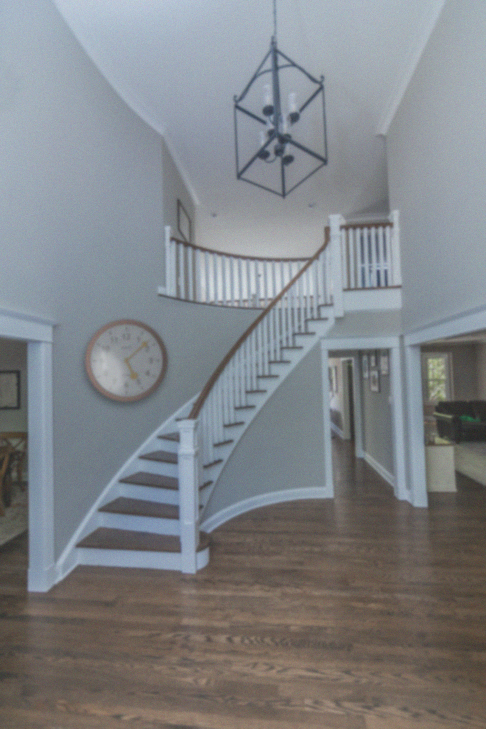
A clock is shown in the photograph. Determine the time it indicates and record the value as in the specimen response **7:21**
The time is **5:08**
